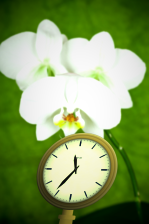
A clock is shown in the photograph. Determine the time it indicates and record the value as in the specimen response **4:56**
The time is **11:36**
